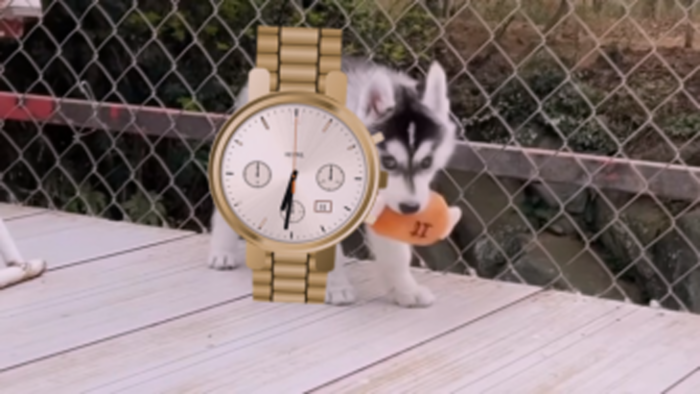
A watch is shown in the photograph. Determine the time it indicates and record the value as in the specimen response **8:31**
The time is **6:31**
